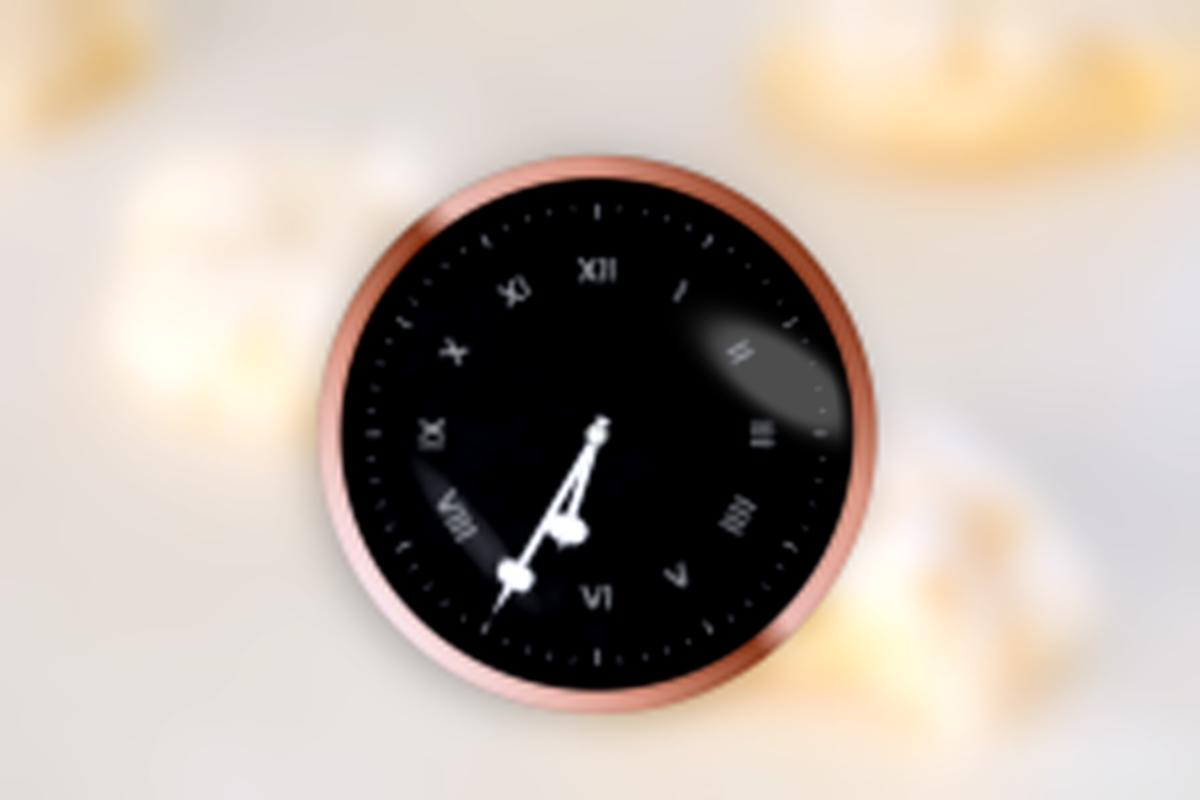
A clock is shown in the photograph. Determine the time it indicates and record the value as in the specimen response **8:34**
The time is **6:35**
